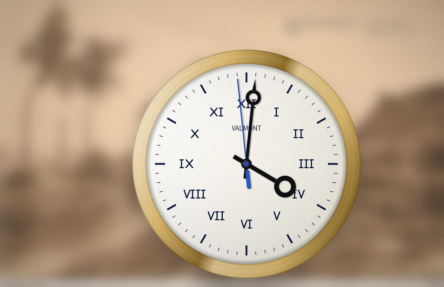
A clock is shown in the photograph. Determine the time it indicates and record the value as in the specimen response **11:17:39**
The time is **4:00:59**
